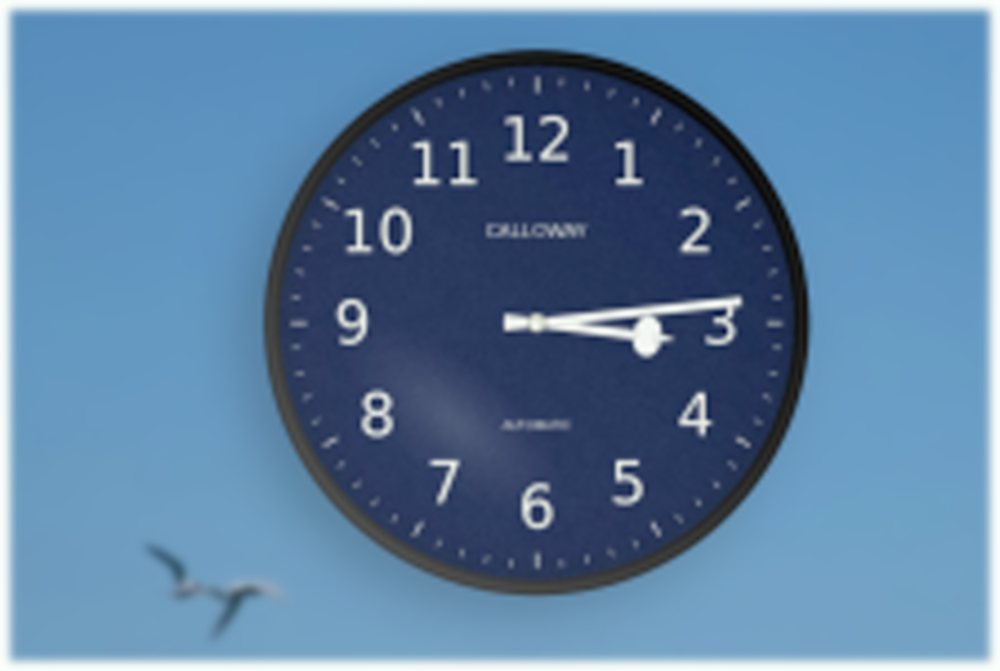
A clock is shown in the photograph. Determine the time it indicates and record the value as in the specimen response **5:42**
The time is **3:14**
